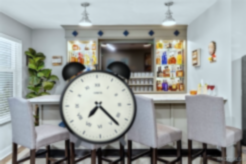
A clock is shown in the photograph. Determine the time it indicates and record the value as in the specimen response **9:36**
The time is **7:23**
